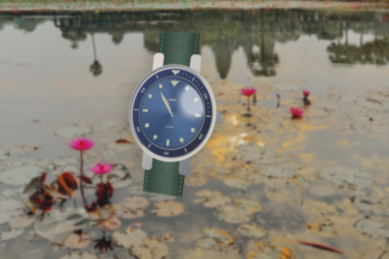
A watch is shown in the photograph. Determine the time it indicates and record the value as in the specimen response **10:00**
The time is **10:54**
